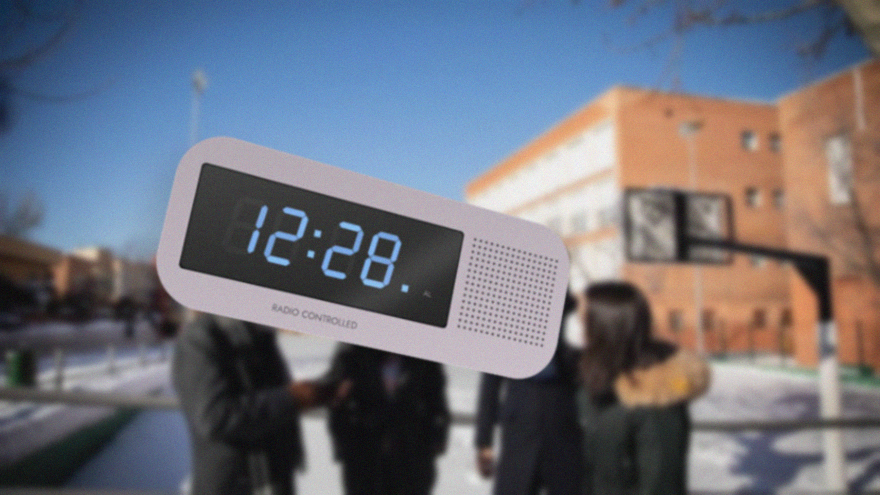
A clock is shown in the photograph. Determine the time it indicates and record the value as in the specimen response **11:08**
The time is **12:28**
